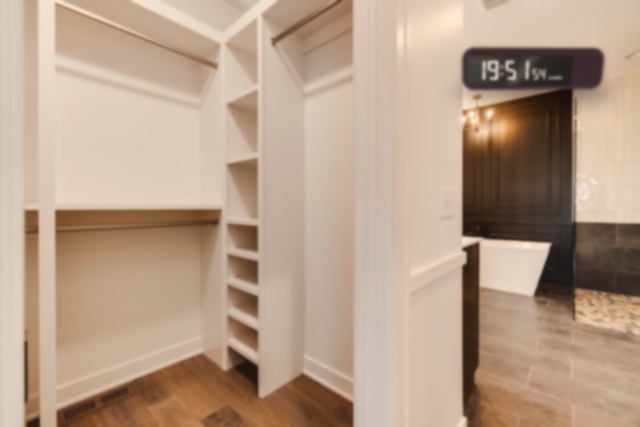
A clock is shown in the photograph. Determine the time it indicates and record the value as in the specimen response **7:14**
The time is **19:51**
